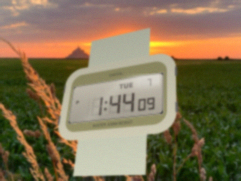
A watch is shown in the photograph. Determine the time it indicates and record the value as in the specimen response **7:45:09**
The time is **1:44:09**
